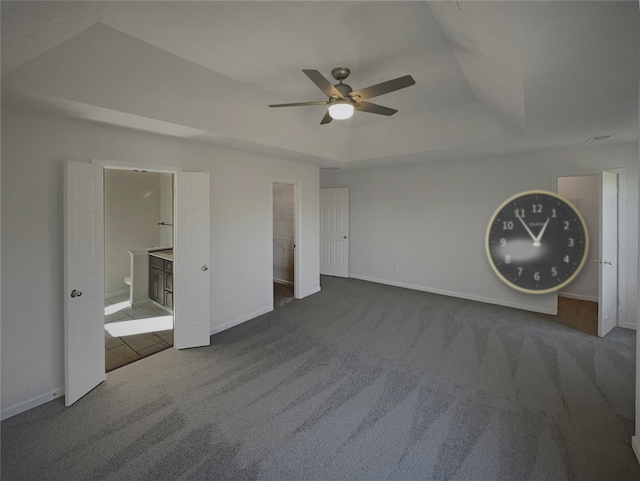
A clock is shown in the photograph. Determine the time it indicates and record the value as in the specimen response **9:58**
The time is **12:54**
